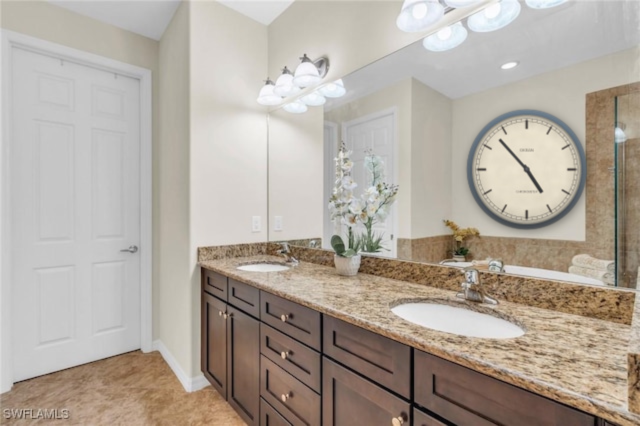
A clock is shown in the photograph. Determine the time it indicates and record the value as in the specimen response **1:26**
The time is **4:53**
